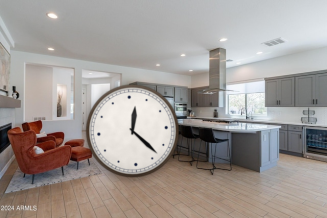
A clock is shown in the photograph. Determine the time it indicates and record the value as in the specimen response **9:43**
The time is **12:23**
